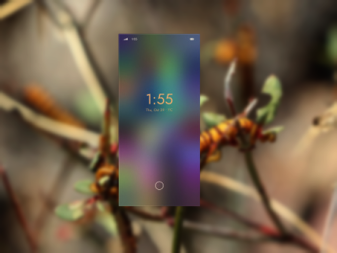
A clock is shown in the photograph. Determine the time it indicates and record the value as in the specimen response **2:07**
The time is **1:55**
